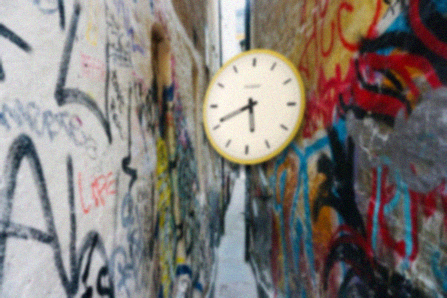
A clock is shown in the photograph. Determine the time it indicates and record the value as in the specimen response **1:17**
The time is **5:41**
